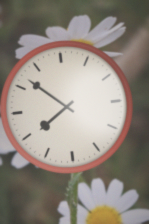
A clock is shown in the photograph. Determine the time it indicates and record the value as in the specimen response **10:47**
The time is **7:52**
